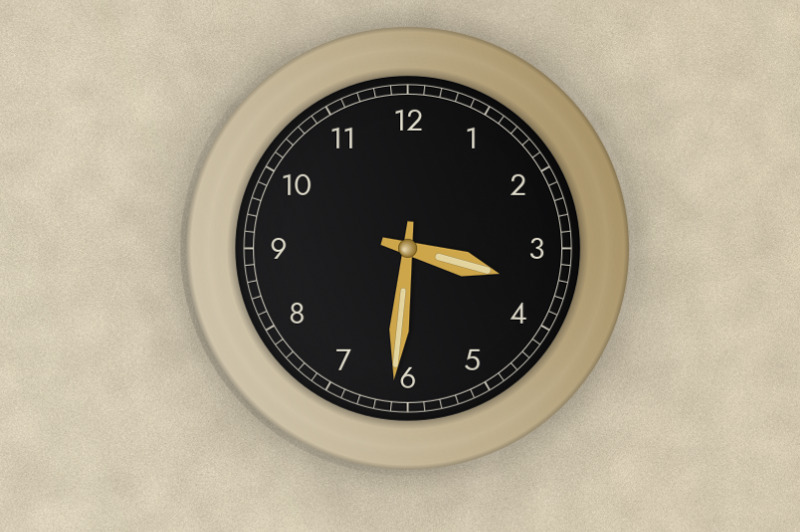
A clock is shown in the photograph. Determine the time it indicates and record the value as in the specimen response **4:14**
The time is **3:31**
